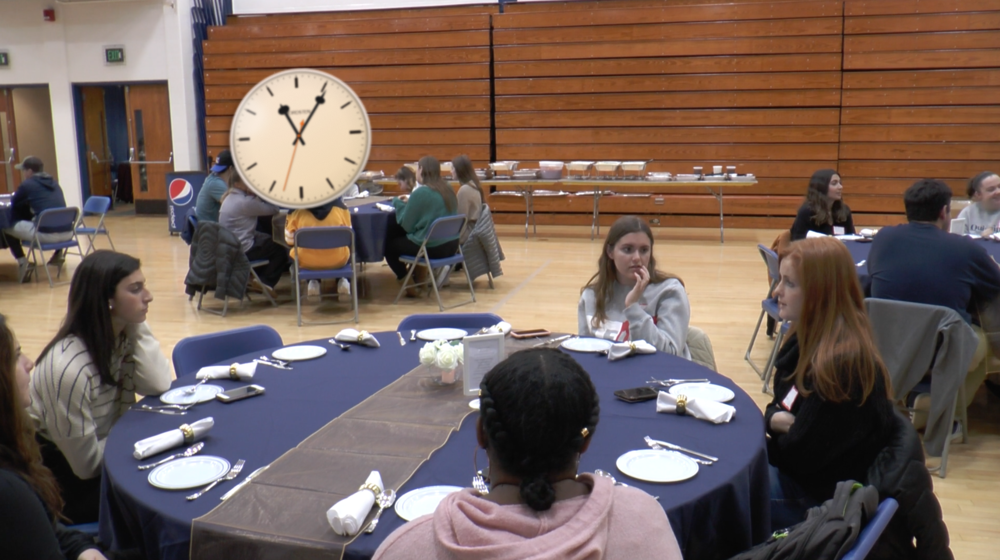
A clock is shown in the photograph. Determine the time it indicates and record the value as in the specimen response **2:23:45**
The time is **11:05:33**
